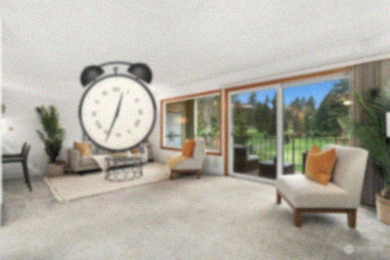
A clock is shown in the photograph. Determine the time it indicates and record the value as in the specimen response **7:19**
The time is **12:34**
